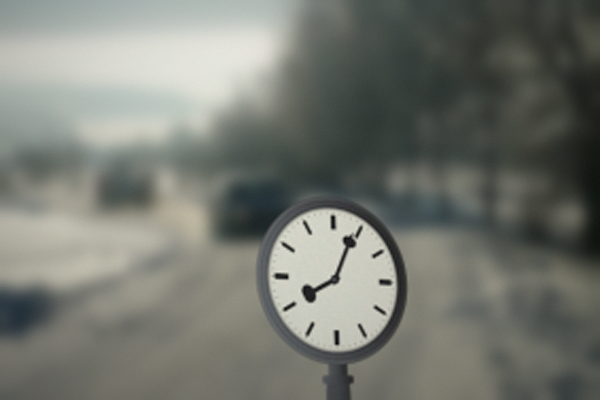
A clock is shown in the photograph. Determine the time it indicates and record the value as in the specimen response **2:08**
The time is **8:04**
